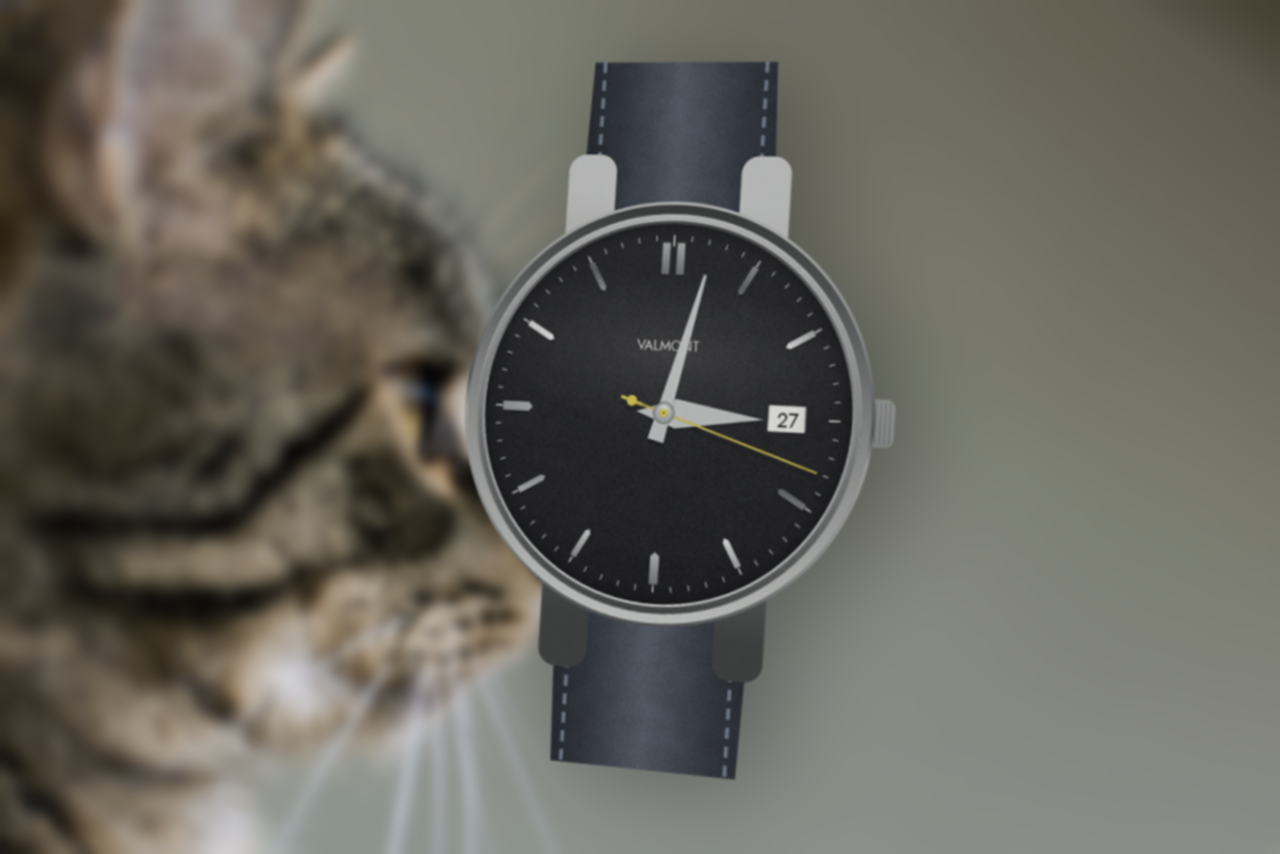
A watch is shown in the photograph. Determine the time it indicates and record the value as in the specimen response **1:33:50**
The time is **3:02:18**
